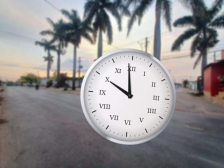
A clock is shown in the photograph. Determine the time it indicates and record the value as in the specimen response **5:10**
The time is **9:59**
